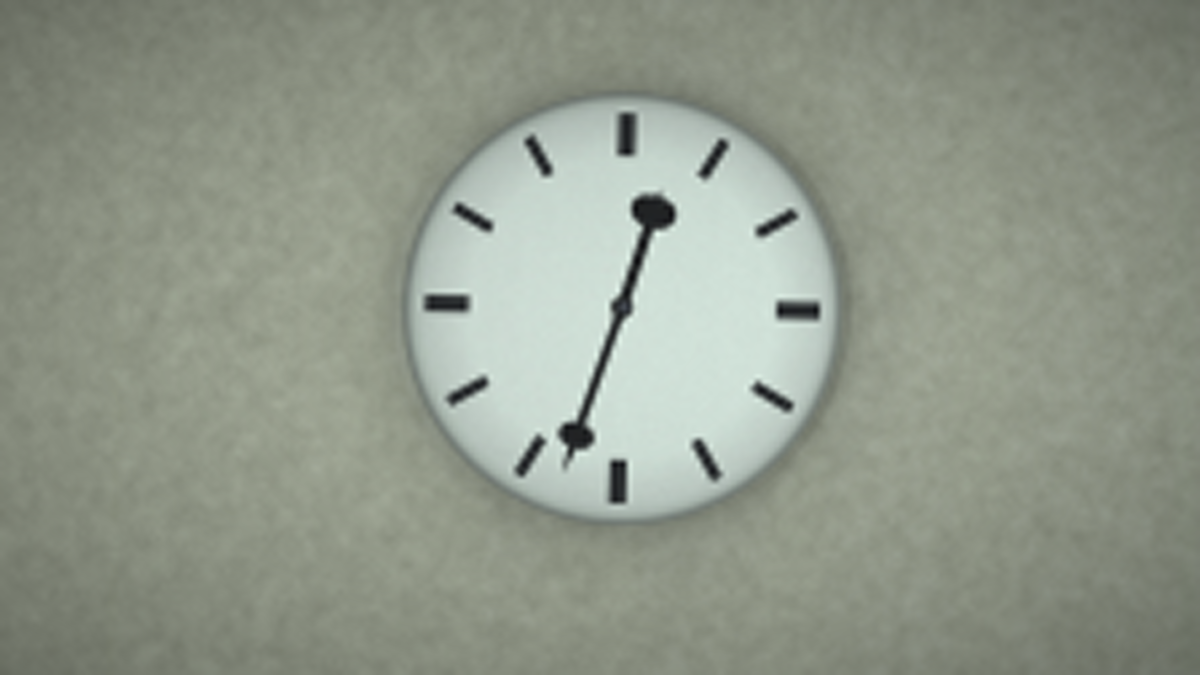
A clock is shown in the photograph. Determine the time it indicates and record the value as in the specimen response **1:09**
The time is **12:33**
